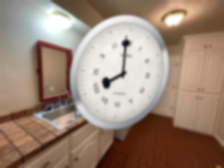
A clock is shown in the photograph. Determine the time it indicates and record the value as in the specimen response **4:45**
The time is **7:59**
